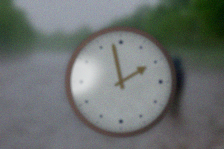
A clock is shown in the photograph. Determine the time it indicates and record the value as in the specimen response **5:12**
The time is **1:58**
